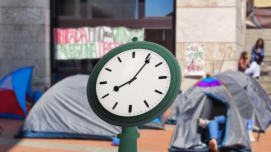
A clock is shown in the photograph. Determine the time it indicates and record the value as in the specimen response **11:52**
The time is **8:06**
